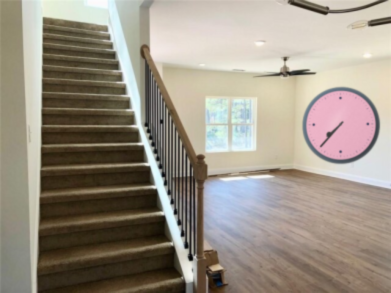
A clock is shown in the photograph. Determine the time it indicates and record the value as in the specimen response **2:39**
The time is **7:37**
